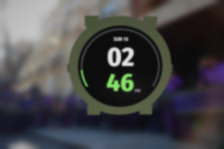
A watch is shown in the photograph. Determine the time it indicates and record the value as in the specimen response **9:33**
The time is **2:46**
